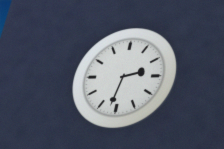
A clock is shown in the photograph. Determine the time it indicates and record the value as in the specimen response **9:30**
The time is **2:32**
